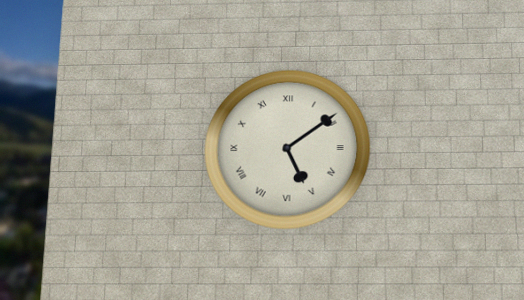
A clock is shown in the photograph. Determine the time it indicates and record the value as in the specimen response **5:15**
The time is **5:09**
